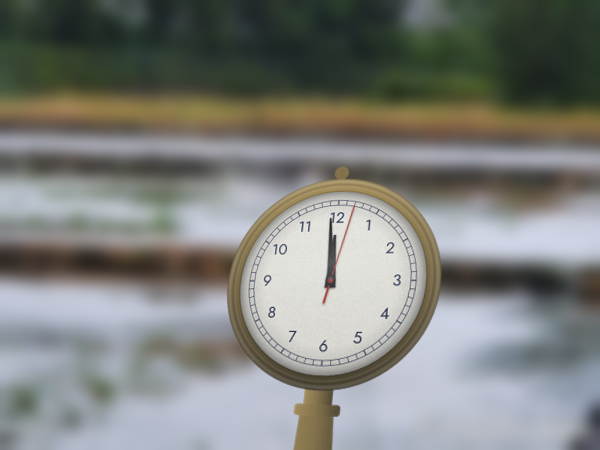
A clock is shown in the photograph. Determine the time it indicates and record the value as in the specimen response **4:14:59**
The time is **11:59:02**
